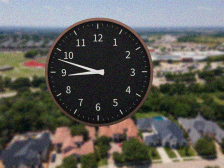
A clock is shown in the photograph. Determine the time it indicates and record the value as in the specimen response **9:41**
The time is **8:48**
